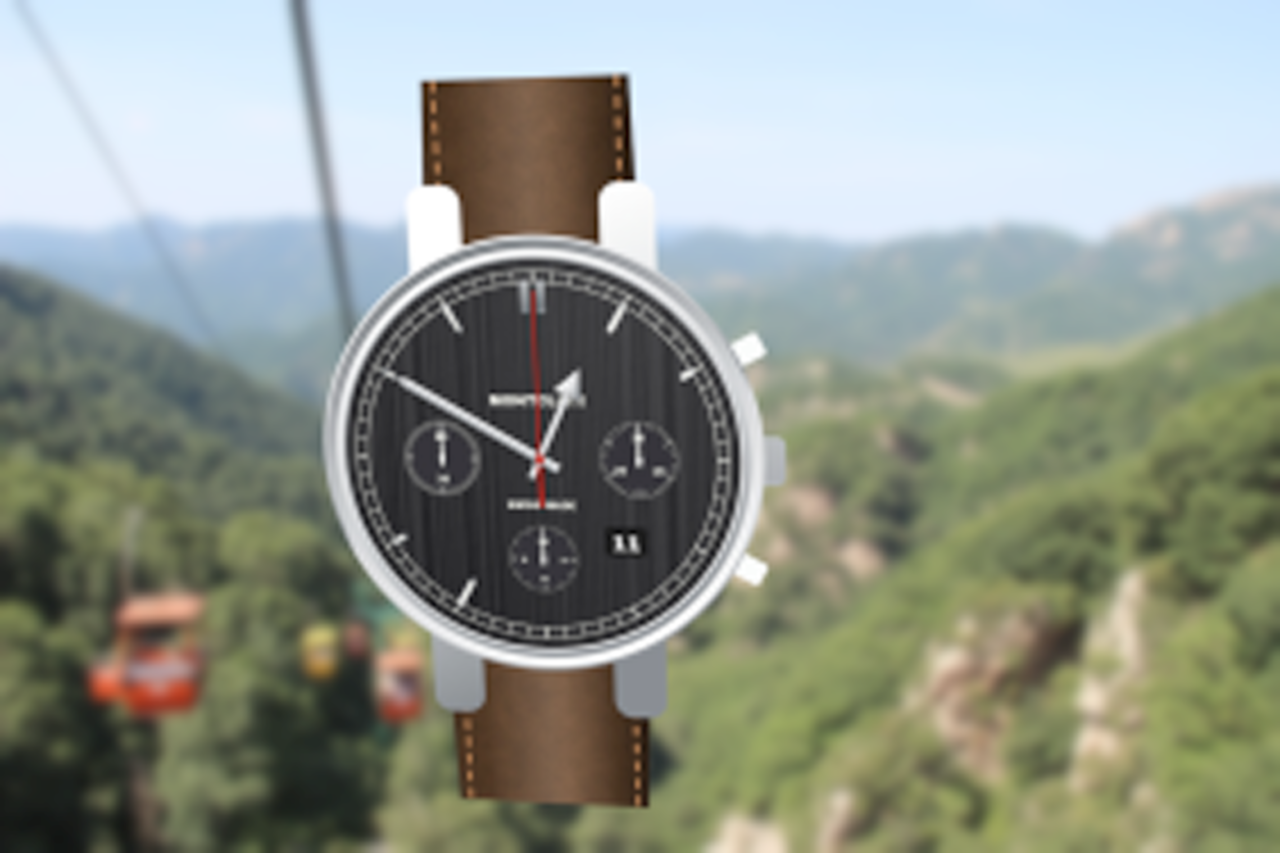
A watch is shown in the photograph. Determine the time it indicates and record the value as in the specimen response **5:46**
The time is **12:50**
